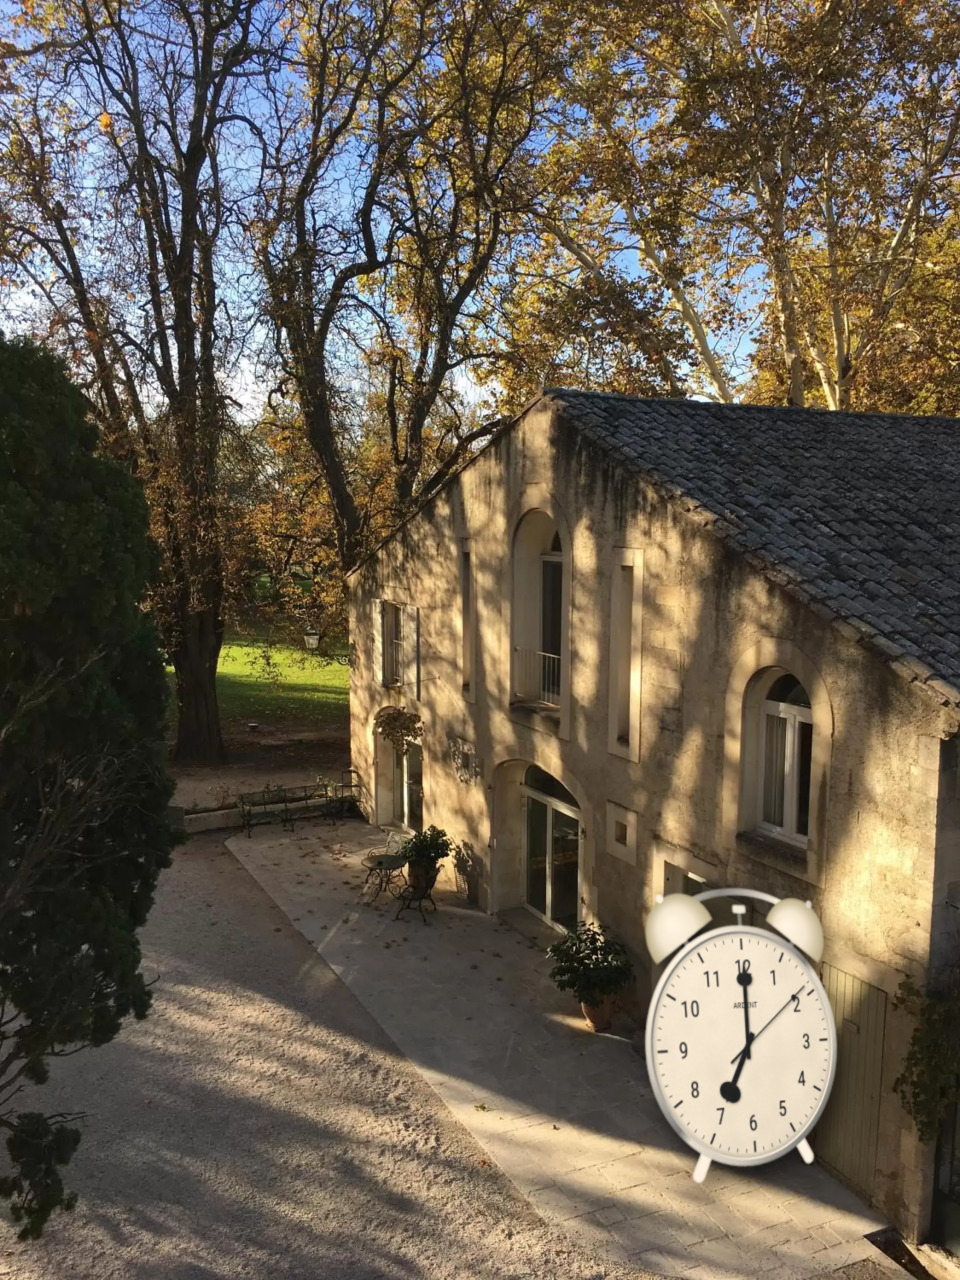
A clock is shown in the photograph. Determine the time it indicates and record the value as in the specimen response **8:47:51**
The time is **7:00:09**
